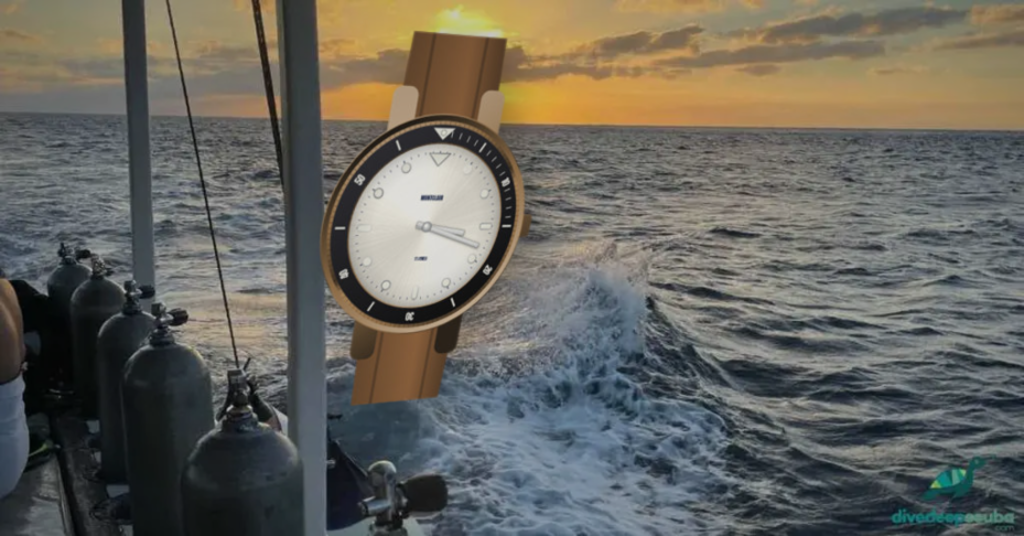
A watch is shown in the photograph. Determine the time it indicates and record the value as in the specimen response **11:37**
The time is **3:18**
